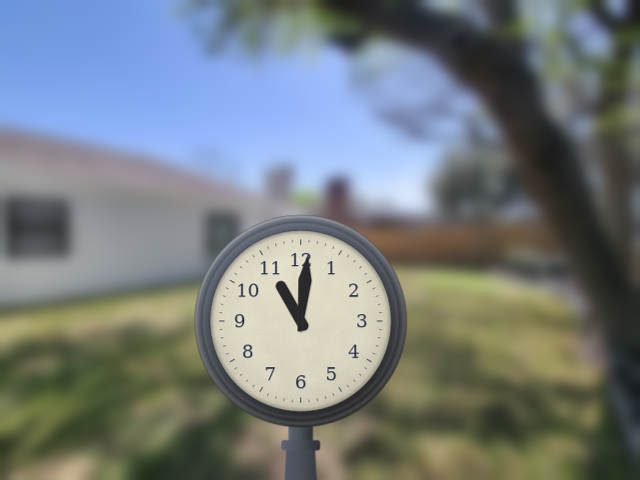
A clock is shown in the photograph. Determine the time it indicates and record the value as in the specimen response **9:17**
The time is **11:01**
